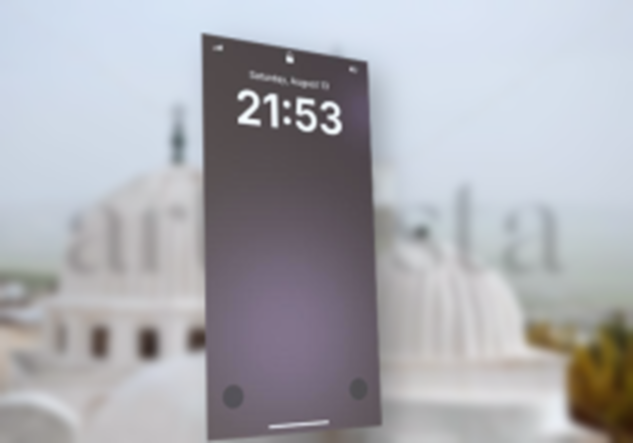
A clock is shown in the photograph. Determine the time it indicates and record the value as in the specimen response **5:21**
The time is **21:53**
